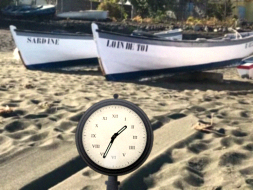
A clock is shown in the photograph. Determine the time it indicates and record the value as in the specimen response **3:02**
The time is **1:34**
